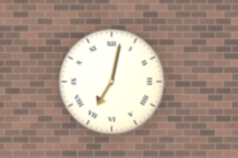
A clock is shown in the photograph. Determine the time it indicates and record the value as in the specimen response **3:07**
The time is **7:02**
